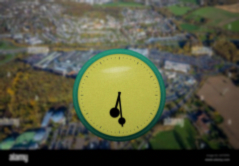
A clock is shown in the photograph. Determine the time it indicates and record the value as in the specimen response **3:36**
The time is **6:29**
